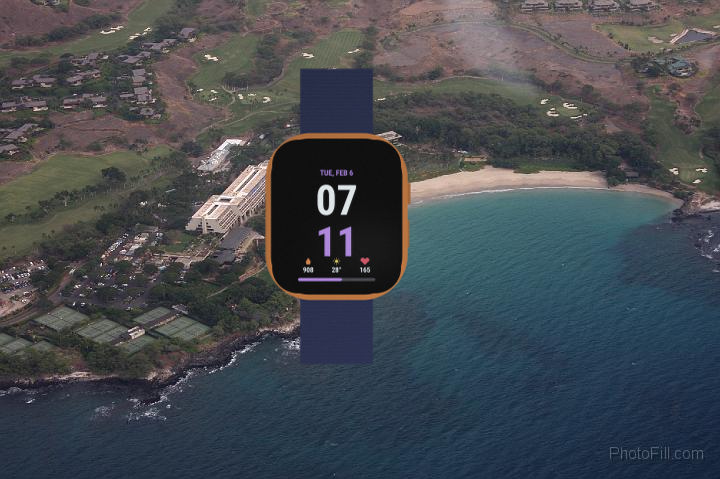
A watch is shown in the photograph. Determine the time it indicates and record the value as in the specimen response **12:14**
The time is **7:11**
